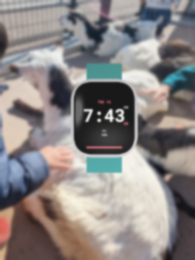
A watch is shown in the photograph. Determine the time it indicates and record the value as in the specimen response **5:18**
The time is **7:43**
